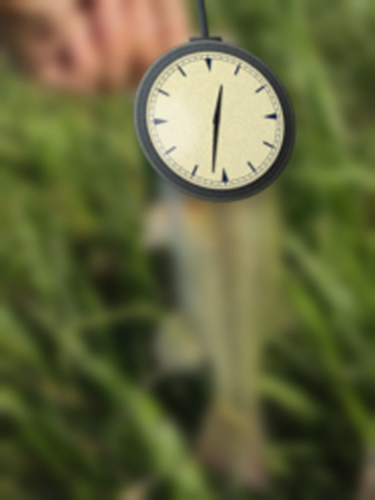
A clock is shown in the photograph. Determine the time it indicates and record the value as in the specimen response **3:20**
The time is **12:32**
